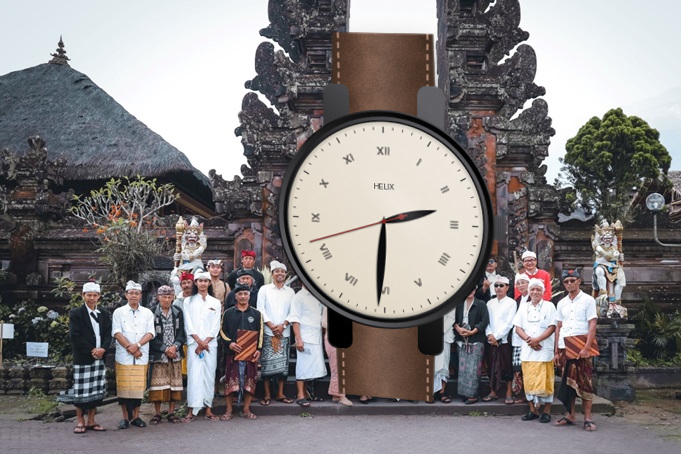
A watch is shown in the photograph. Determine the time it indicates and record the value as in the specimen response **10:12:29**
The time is **2:30:42**
